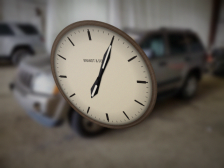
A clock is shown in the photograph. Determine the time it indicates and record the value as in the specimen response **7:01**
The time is **7:05**
